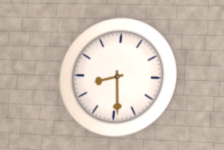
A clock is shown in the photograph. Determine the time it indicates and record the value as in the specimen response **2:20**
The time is **8:29**
